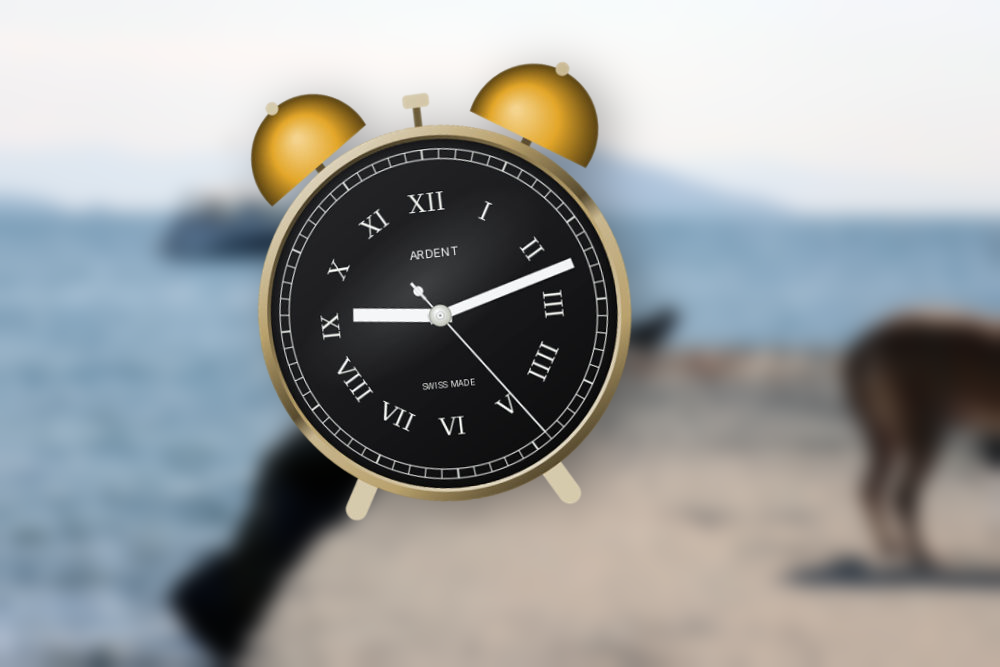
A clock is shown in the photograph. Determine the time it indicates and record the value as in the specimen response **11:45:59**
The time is **9:12:24**
